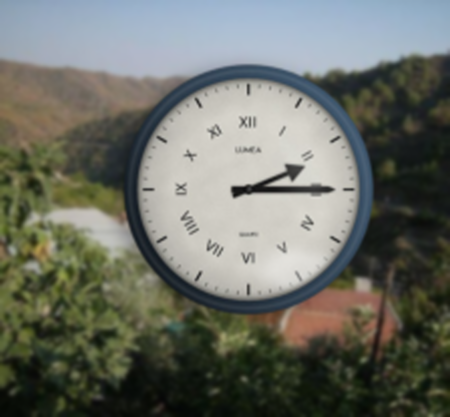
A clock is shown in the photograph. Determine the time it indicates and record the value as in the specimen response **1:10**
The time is **2:15**
